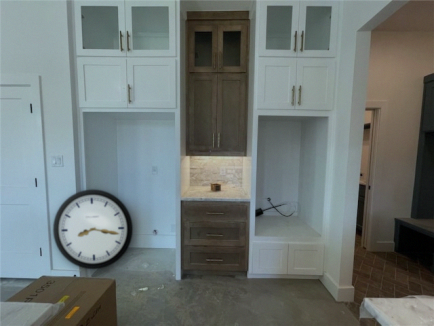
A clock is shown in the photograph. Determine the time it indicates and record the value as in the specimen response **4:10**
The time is **8:17**
